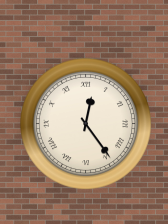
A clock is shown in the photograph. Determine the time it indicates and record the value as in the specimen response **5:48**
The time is **12:24**
